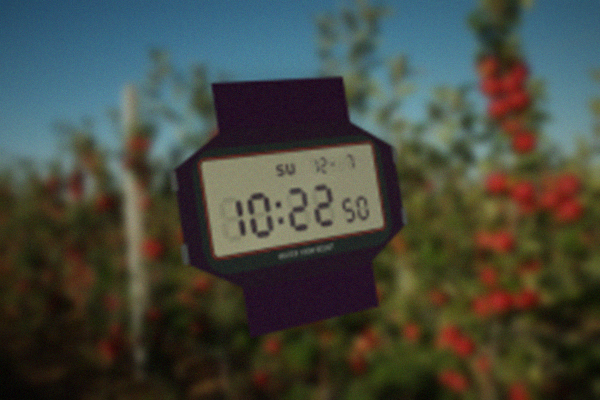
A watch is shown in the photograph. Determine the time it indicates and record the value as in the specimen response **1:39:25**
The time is **10:22:50**
